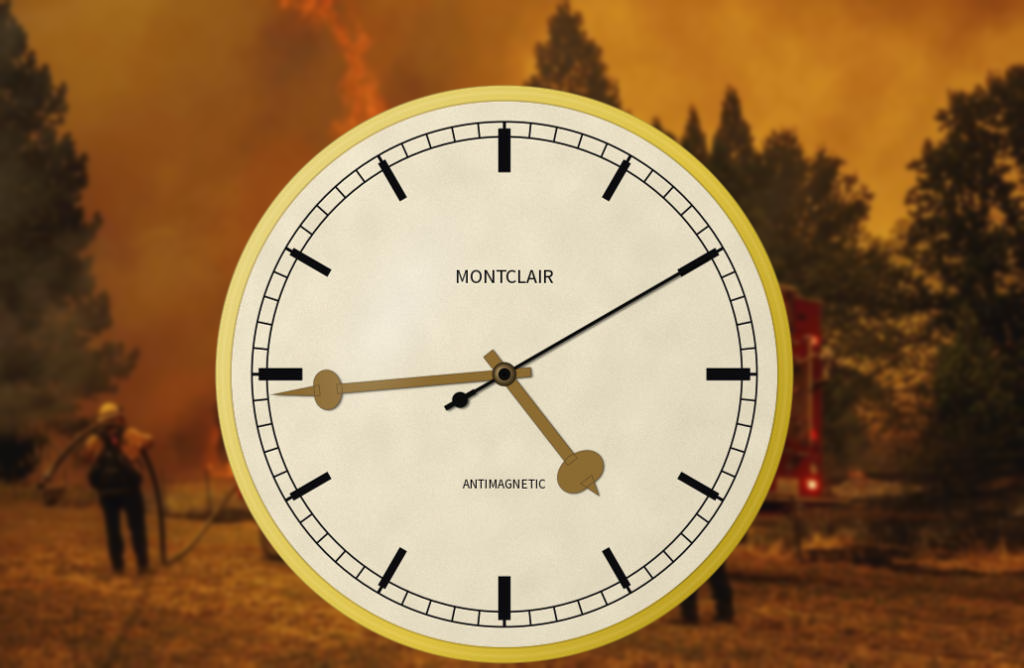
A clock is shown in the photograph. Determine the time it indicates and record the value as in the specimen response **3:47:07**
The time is **4:44:10**
